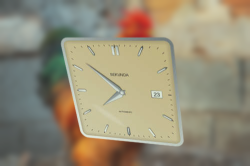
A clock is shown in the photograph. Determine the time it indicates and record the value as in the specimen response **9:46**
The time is **7:52**
